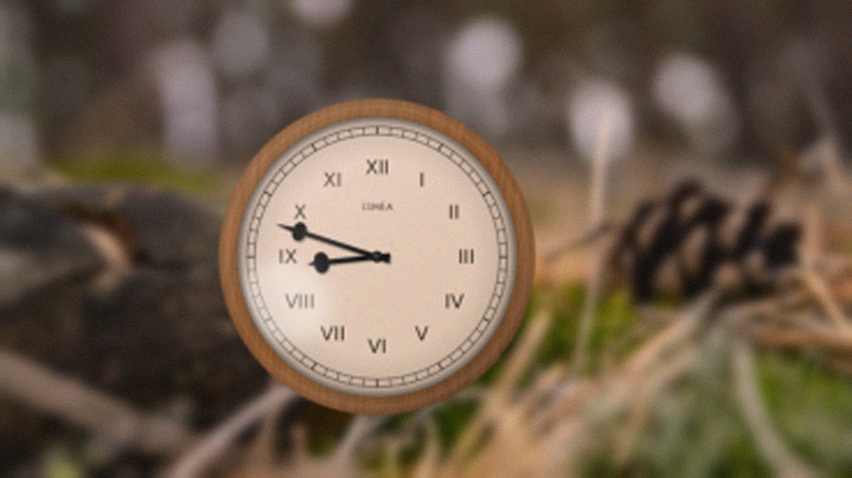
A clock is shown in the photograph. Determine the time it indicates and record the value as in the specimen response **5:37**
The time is **8:48**
